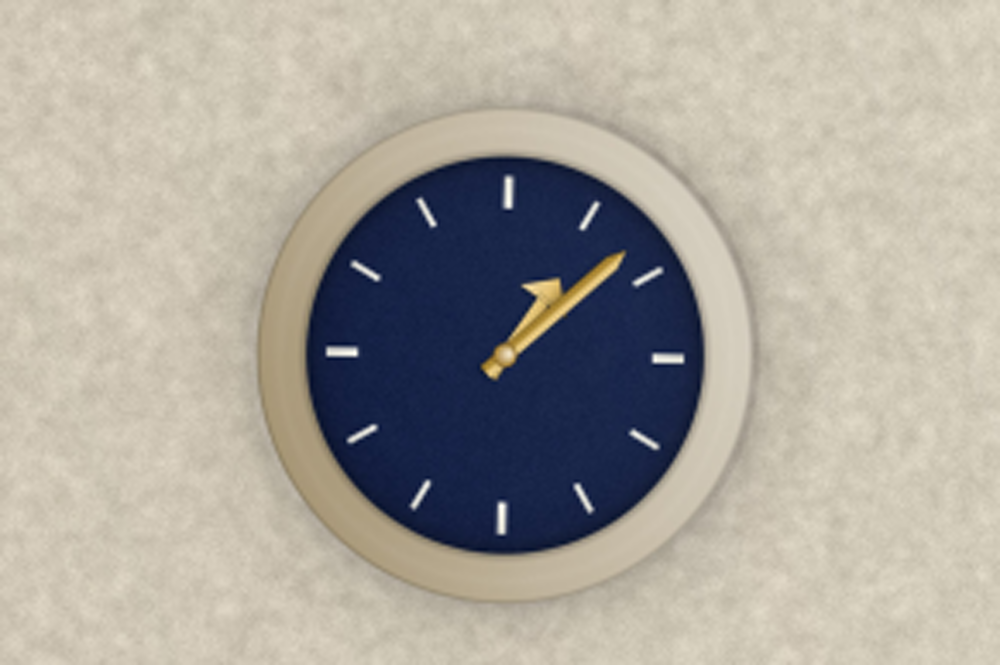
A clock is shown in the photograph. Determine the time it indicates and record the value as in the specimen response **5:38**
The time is **1:08**
